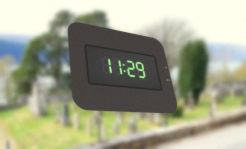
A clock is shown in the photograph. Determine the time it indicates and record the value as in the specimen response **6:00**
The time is **11:29**
